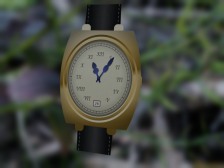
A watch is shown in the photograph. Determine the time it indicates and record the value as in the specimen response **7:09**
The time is **11:06**
